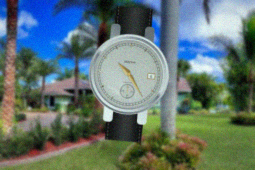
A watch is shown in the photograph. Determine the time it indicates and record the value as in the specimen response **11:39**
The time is **10:24**
